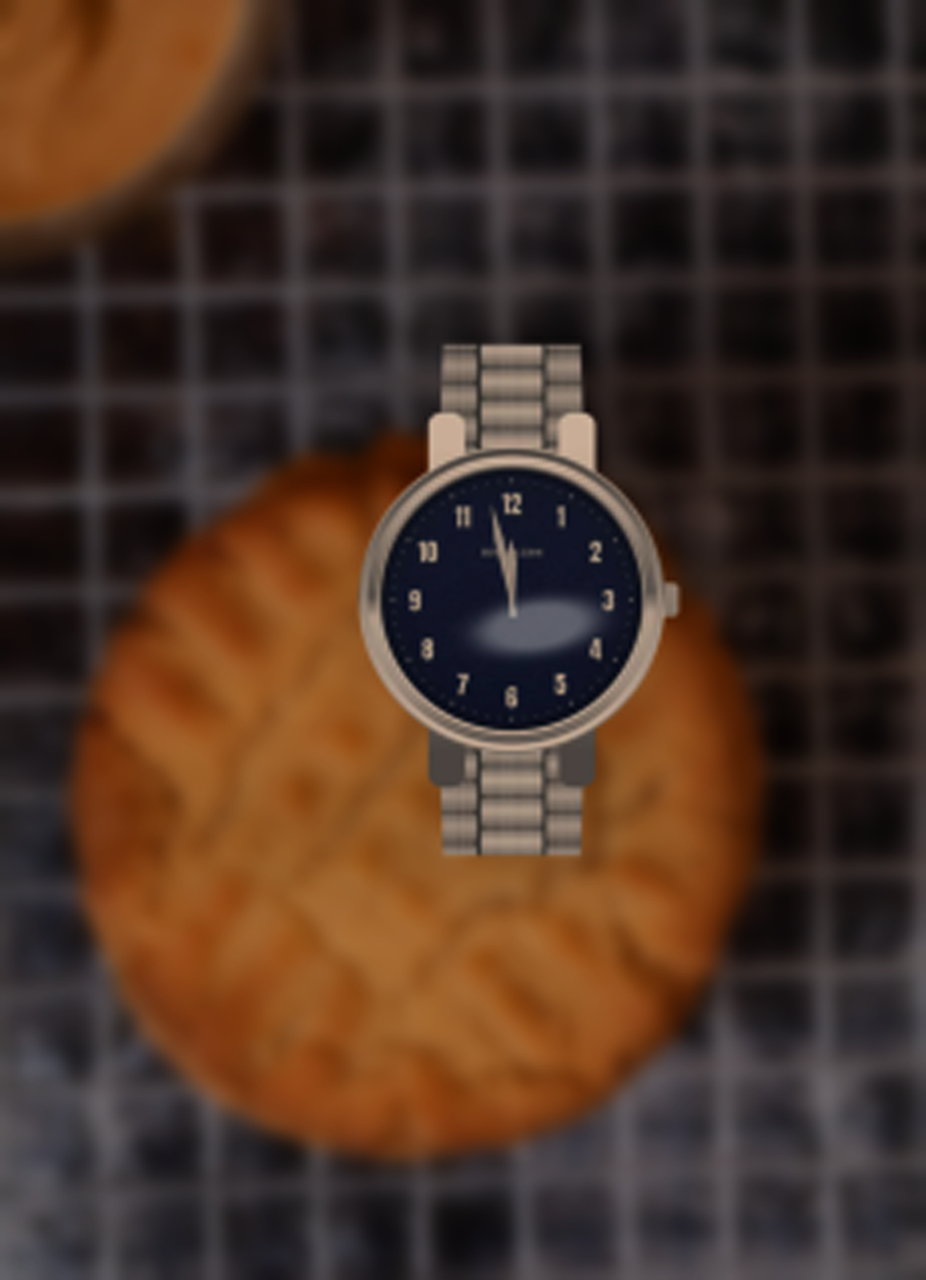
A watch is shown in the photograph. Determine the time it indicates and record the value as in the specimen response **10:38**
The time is **11:58**
